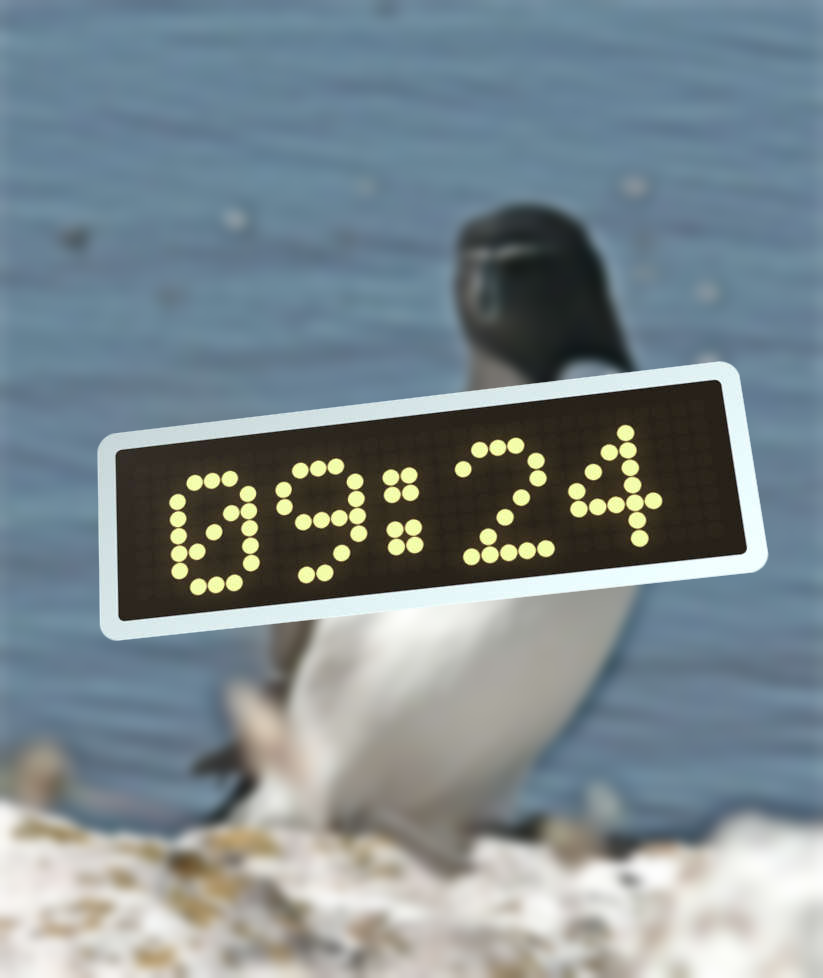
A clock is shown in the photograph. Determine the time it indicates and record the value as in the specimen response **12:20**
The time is **9:24**
